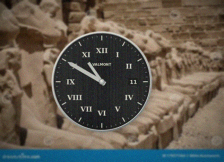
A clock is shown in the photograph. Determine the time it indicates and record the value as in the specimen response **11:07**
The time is **10:50**
